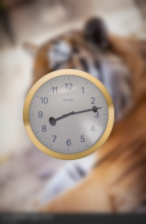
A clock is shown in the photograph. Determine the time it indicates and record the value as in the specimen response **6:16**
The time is **8:13**
